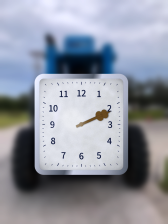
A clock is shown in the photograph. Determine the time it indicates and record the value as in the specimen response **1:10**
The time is **2:11**
